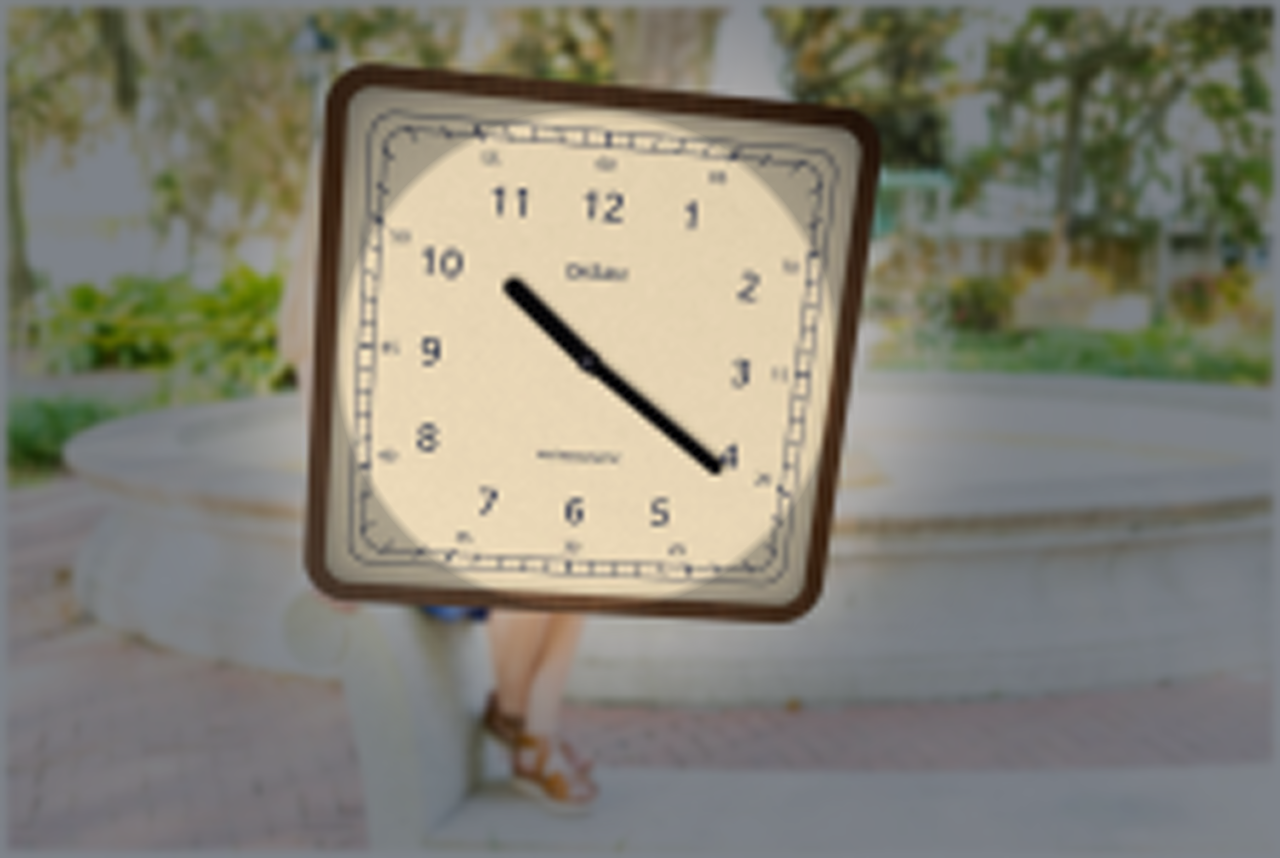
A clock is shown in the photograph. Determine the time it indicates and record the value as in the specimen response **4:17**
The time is **10:21**
